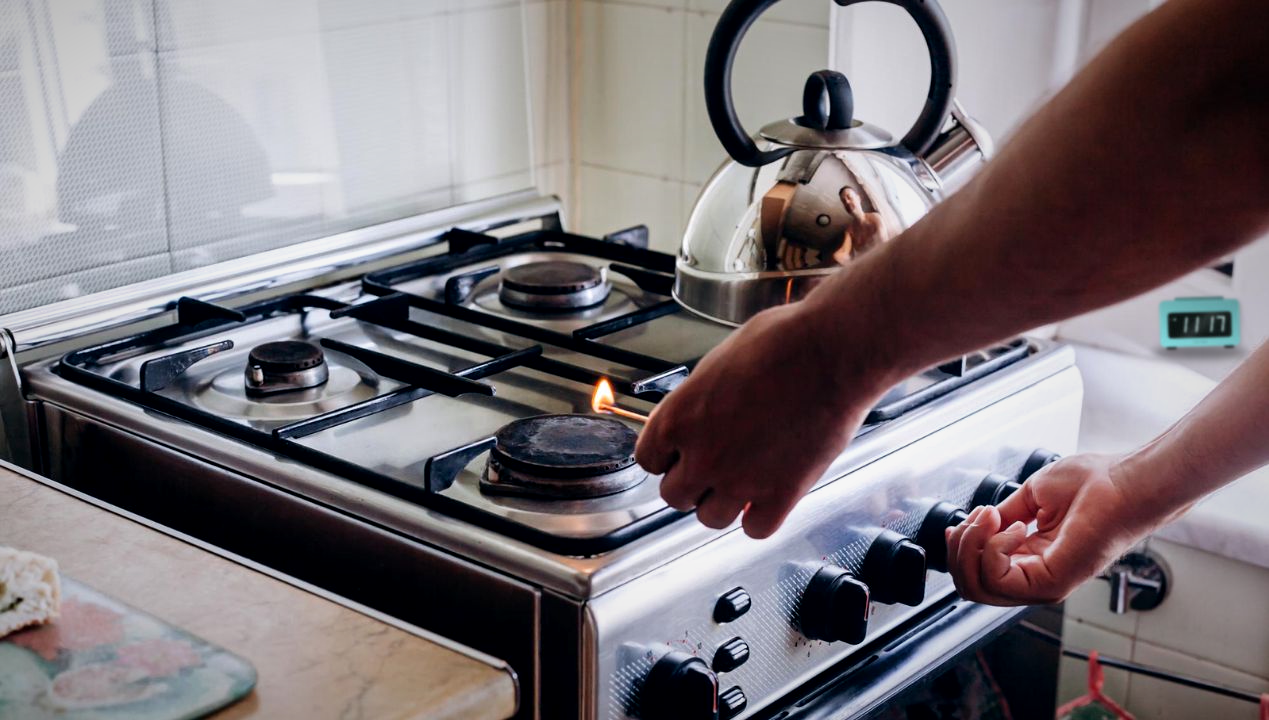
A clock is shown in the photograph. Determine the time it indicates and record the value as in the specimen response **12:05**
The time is **11:17**
